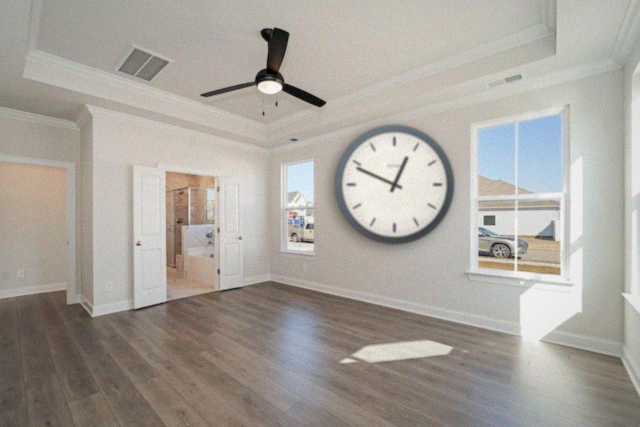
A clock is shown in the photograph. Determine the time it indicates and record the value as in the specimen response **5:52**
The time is **12:49**
